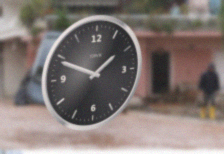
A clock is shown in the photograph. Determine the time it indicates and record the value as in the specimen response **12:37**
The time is **1:49**
